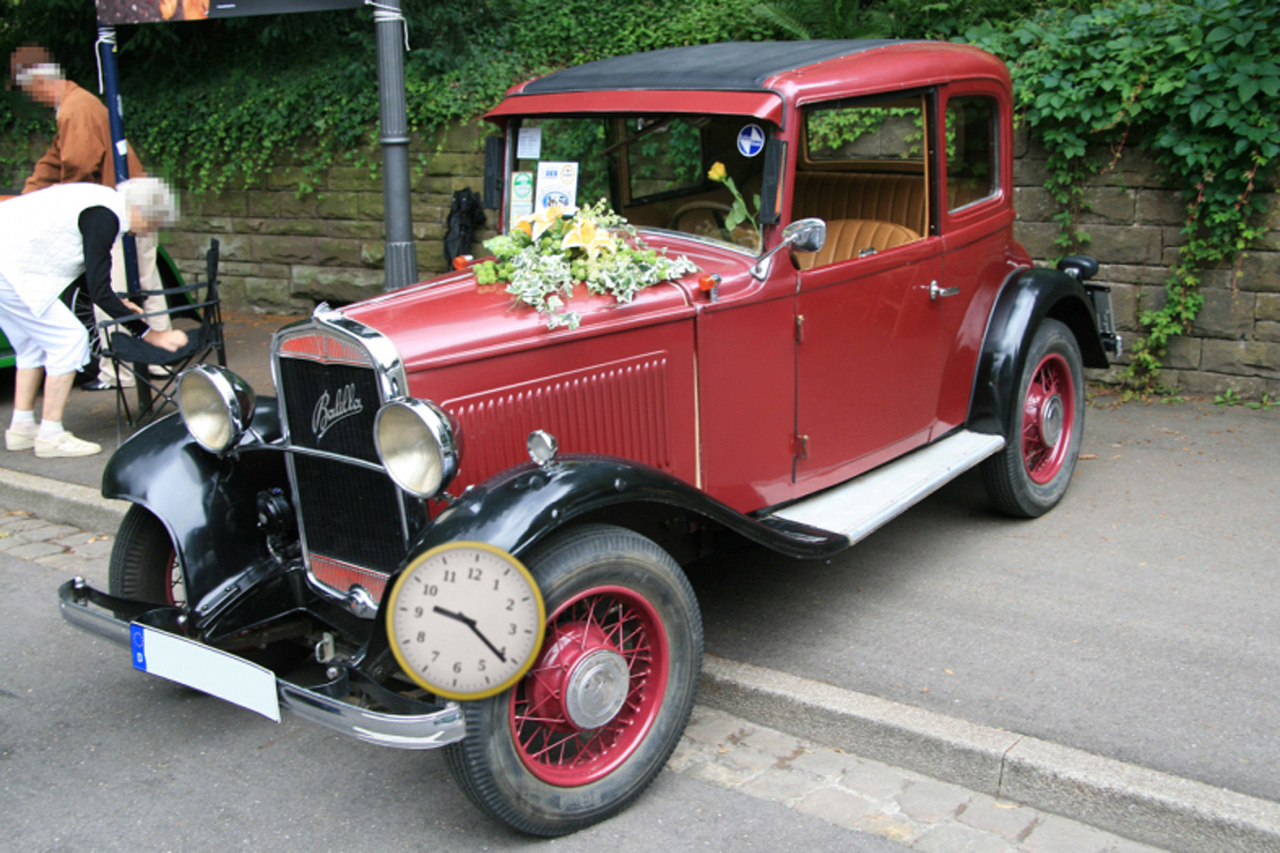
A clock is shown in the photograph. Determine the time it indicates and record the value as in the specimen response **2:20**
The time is **9:21**
